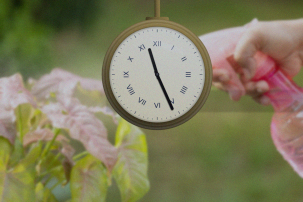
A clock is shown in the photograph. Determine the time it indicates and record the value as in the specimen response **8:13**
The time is **11:26**
